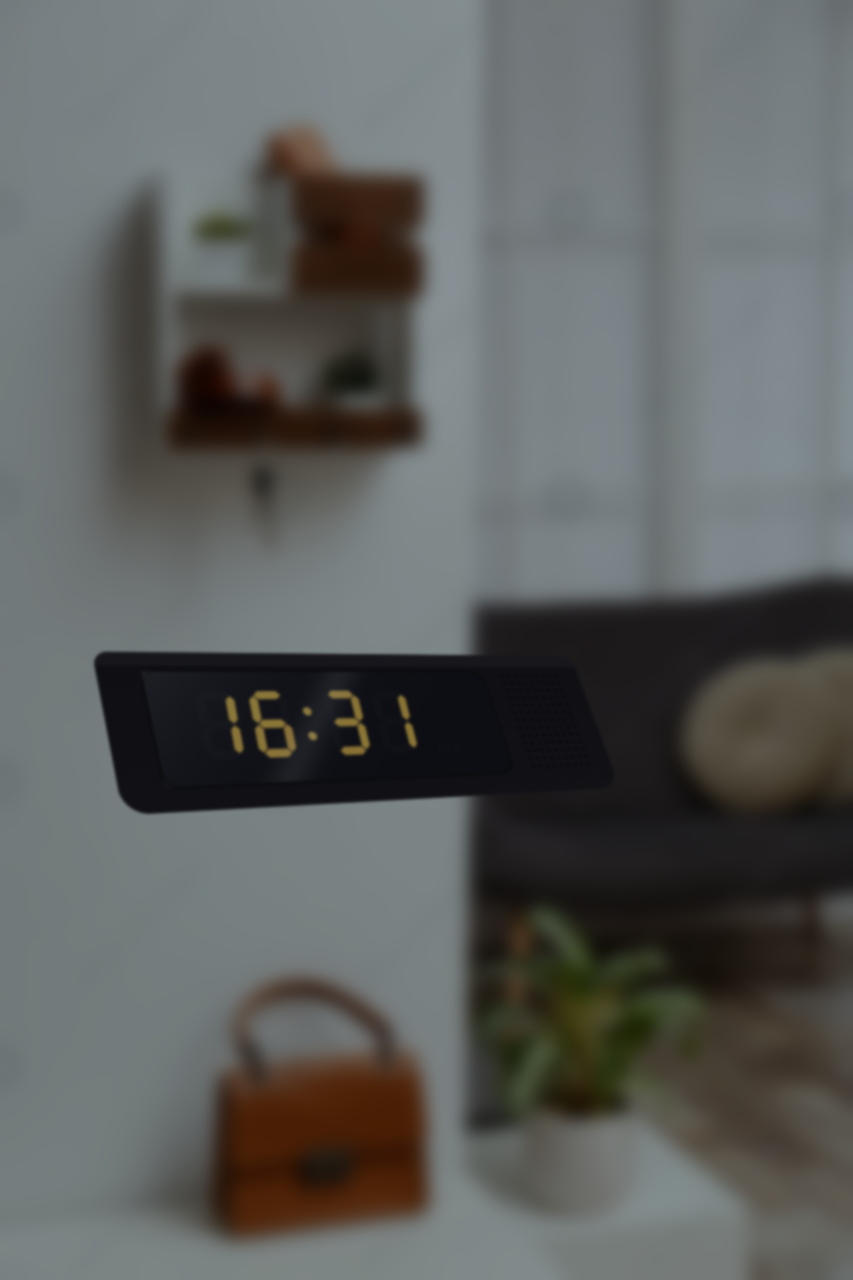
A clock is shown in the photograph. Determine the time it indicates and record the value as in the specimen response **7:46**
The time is **16:31**
